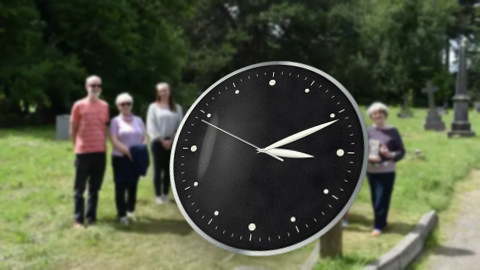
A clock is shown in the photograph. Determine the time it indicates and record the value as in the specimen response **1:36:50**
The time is **3:10:49**
